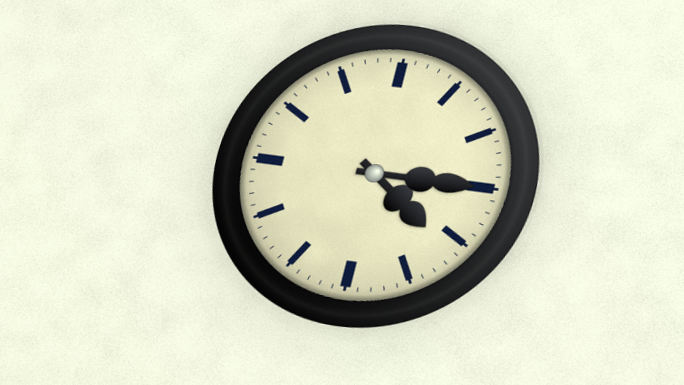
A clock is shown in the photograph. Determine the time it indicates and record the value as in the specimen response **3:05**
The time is **4:15**
